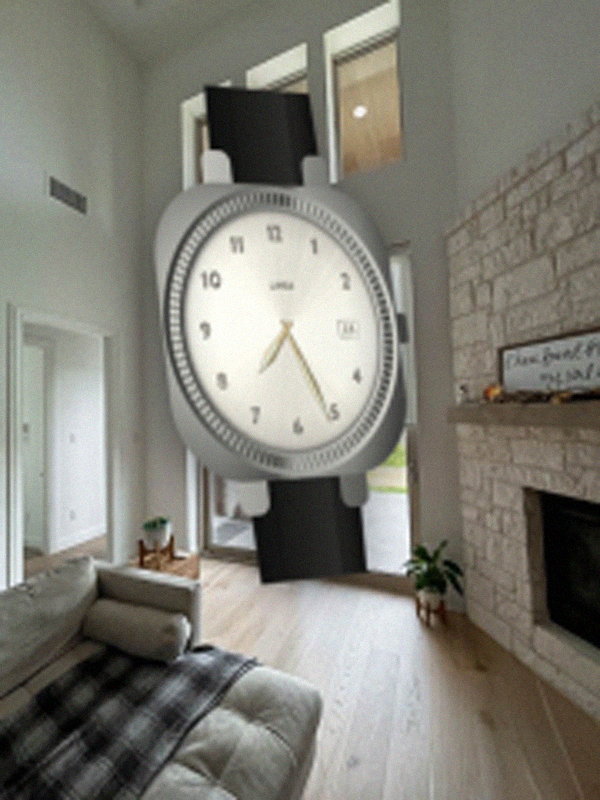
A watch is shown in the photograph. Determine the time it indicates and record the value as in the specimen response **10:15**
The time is **7:26**
